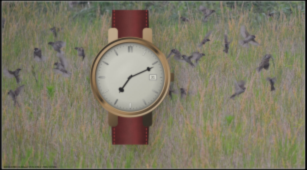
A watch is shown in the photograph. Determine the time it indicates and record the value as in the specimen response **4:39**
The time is **7:11**
